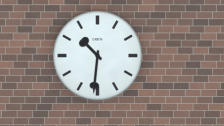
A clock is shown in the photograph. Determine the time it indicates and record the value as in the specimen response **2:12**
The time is **10:31**
